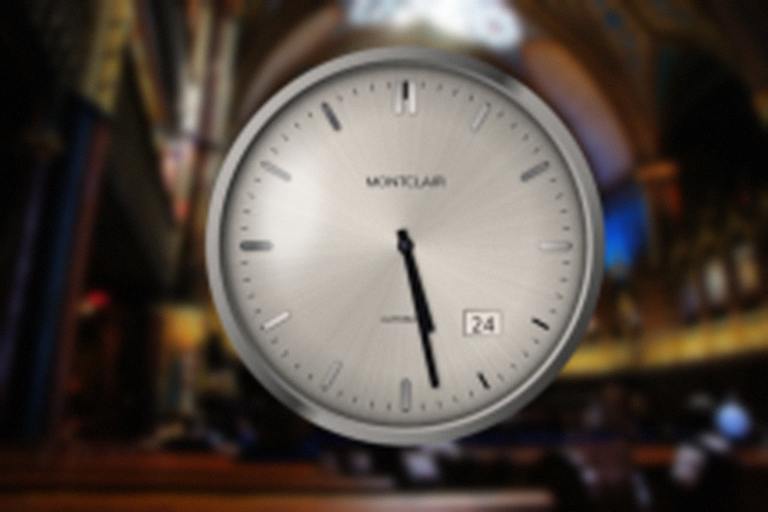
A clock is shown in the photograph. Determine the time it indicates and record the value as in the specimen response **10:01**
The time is **5:28**
